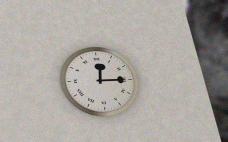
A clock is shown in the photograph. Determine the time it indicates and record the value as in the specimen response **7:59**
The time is **12:15**
